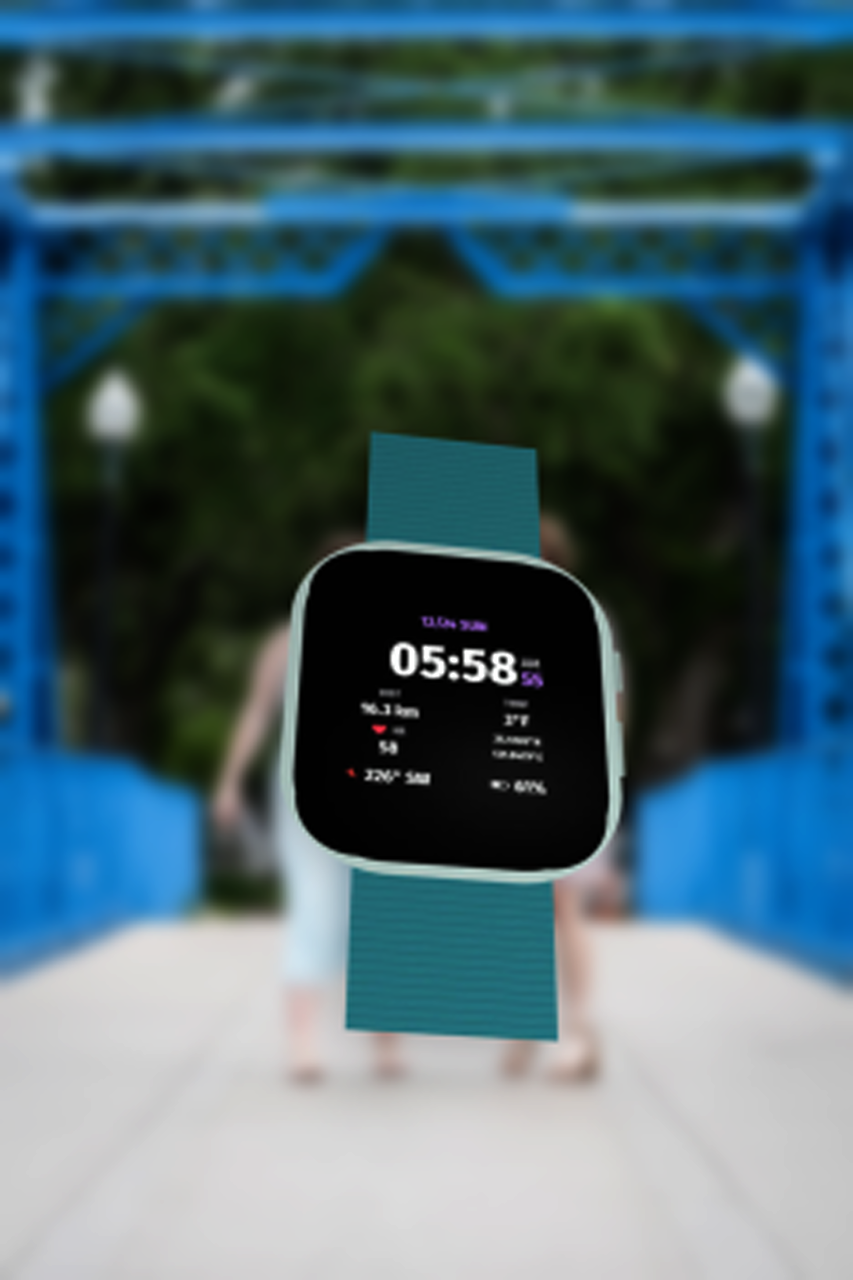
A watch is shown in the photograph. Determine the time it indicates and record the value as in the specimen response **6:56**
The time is **5:58**
